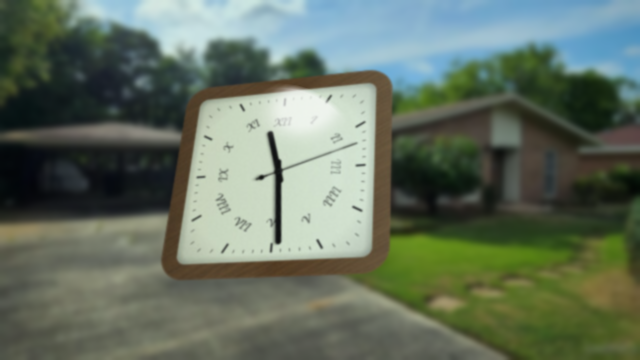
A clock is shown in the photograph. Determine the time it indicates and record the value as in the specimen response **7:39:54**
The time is **11:29:12**
